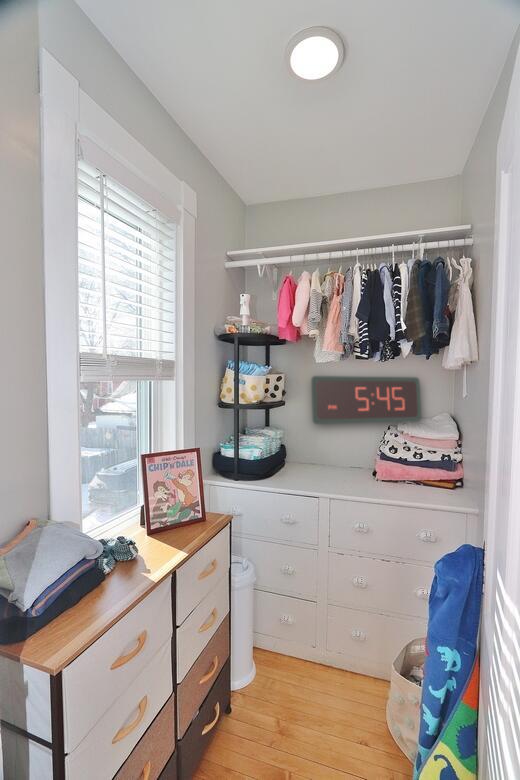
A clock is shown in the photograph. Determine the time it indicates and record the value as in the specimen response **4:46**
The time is **5:45**
